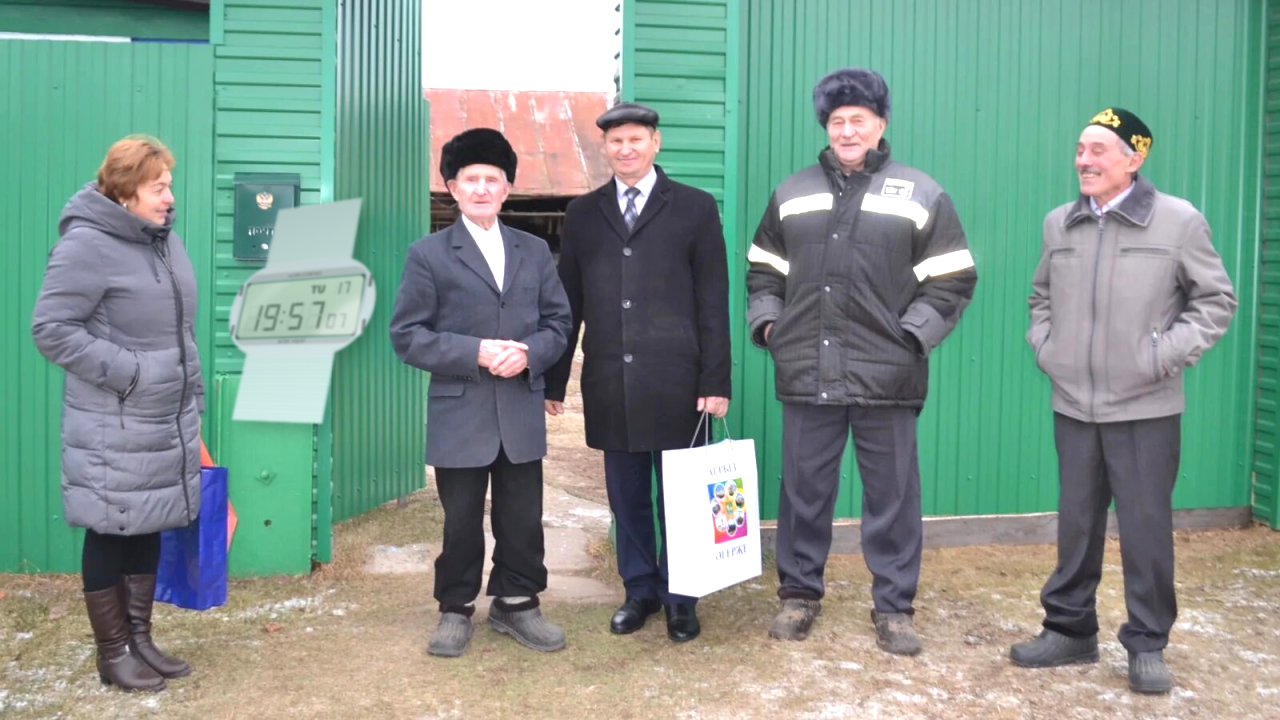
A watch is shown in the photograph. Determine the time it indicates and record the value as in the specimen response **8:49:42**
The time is **19:57:07**
